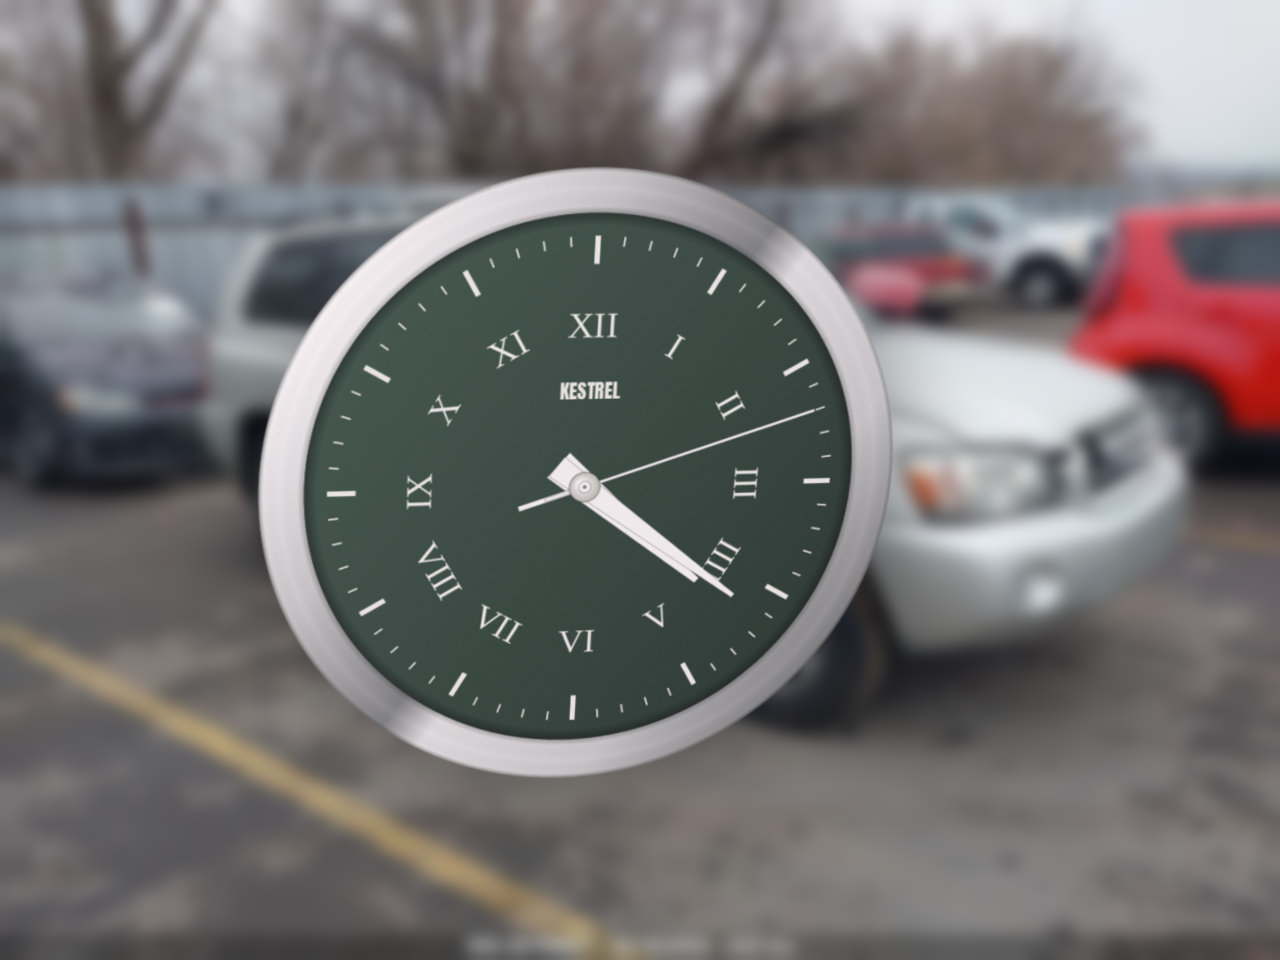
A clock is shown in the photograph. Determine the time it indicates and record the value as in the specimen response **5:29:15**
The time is **4:21:12**
